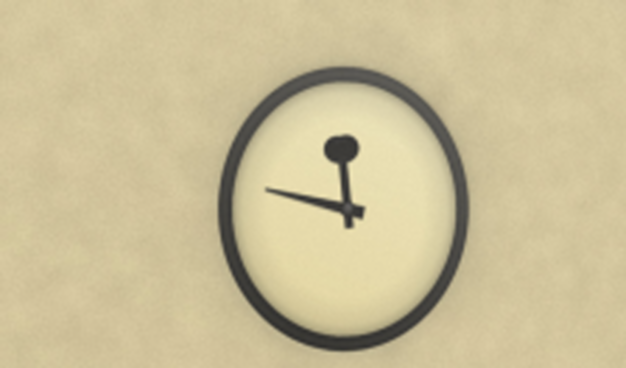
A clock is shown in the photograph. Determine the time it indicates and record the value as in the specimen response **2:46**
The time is **11:47**
